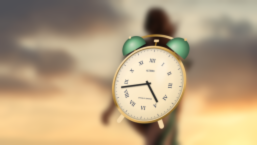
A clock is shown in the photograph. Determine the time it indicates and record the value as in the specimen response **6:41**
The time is **4:43**
